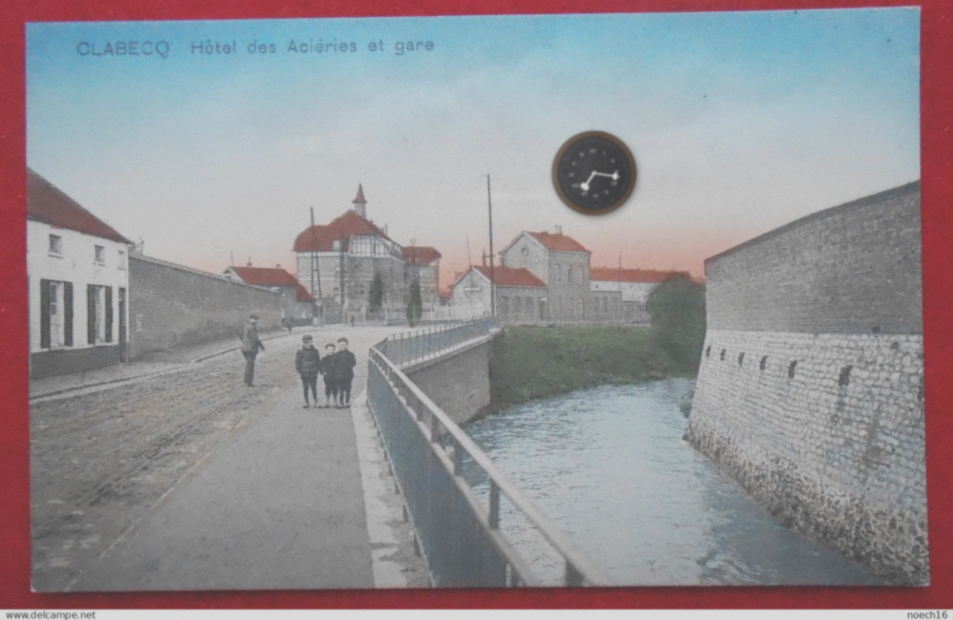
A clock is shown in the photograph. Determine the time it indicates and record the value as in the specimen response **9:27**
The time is **7:17**
